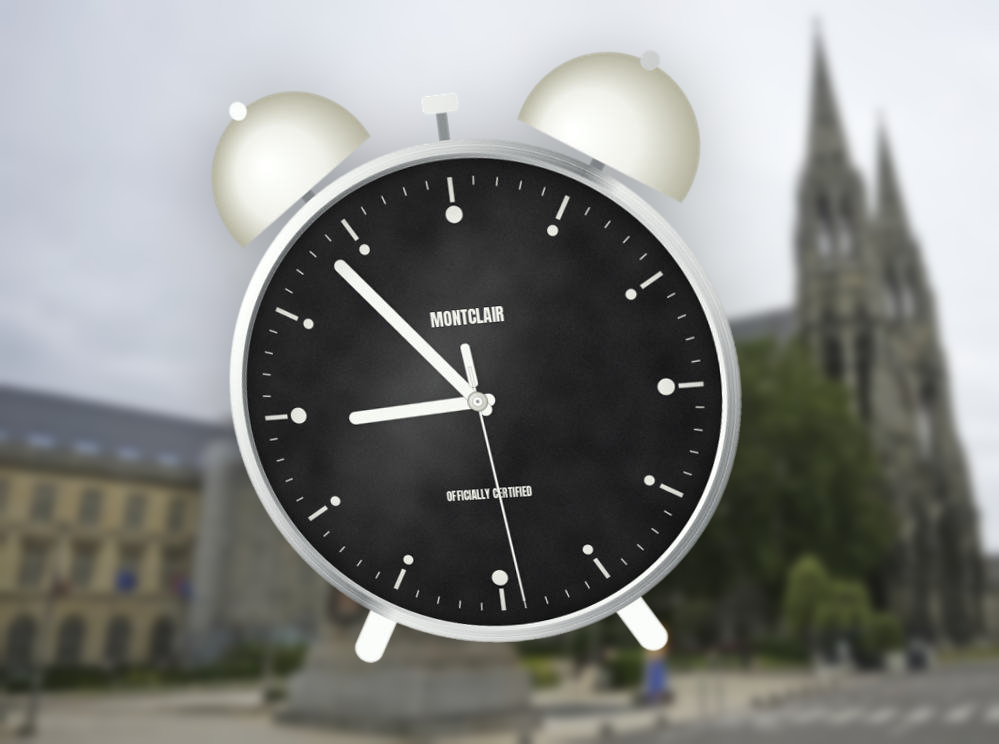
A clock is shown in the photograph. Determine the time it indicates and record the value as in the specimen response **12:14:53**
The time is **8:53:29**
